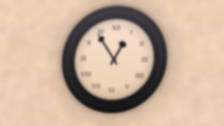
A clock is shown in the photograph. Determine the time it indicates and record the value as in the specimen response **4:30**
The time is **12:54**
